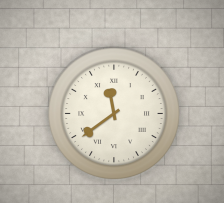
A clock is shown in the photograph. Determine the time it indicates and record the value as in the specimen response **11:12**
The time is **11:39**
